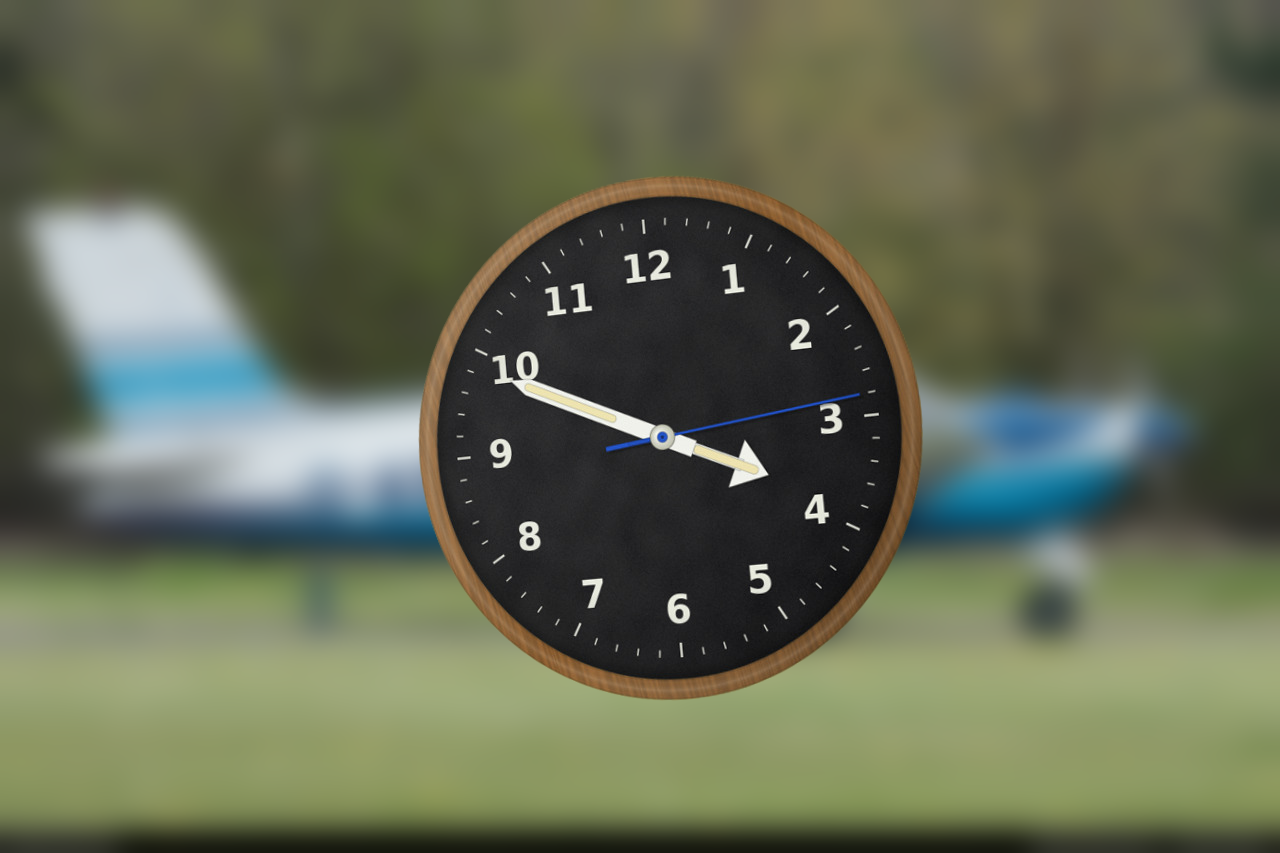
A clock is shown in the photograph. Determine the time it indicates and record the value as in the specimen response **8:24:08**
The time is **3:49:14**
